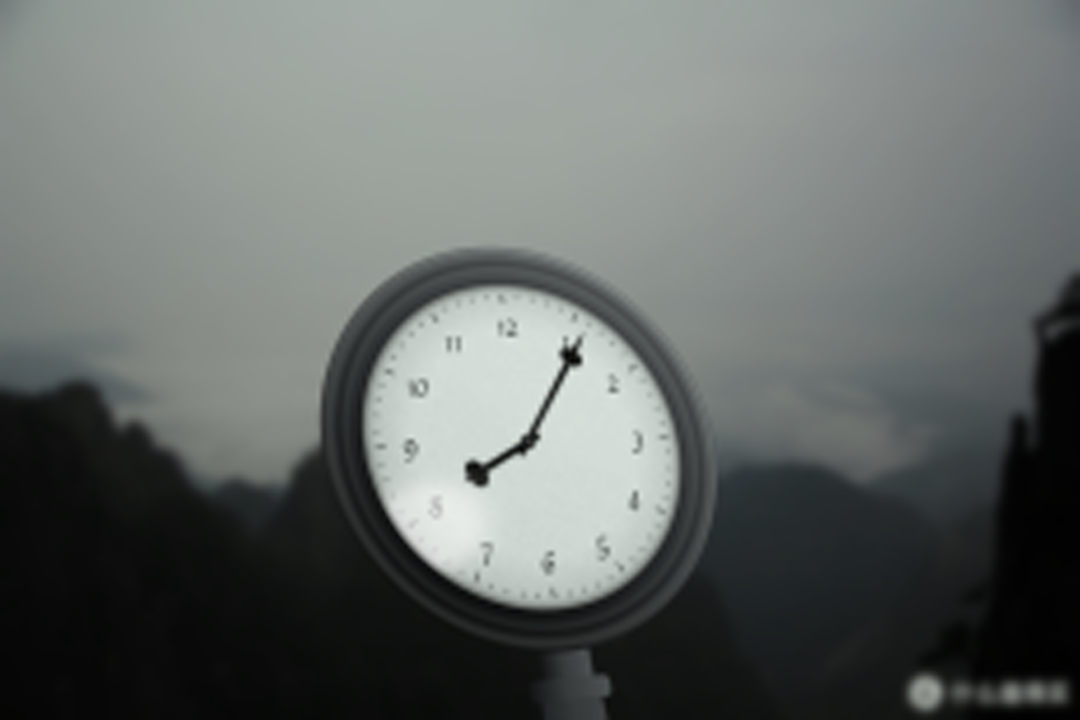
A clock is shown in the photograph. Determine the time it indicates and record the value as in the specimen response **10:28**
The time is **8:06**
